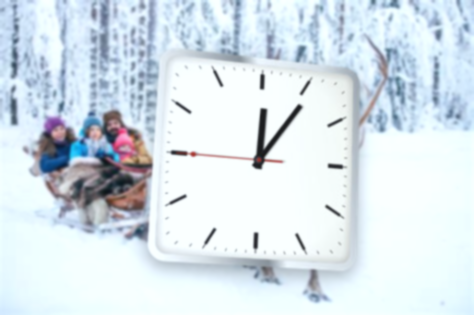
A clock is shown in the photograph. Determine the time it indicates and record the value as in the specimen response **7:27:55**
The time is **12:05:45**
